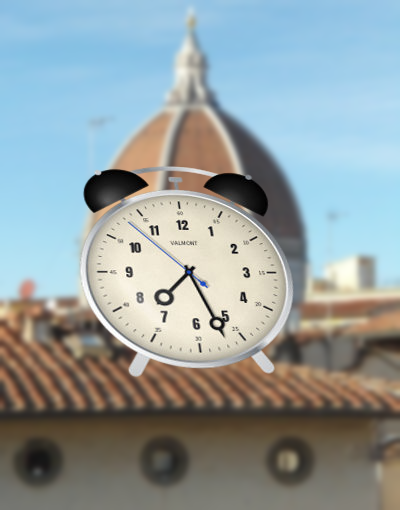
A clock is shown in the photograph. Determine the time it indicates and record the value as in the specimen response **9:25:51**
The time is **7:26:53**
